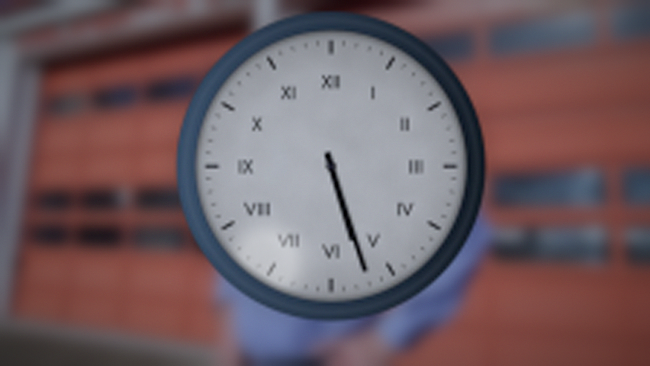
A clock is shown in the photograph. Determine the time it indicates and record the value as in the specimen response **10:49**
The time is **5:27**
